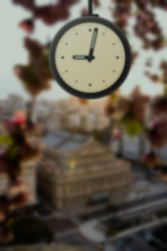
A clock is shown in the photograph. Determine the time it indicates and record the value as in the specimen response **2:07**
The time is **9:02**
